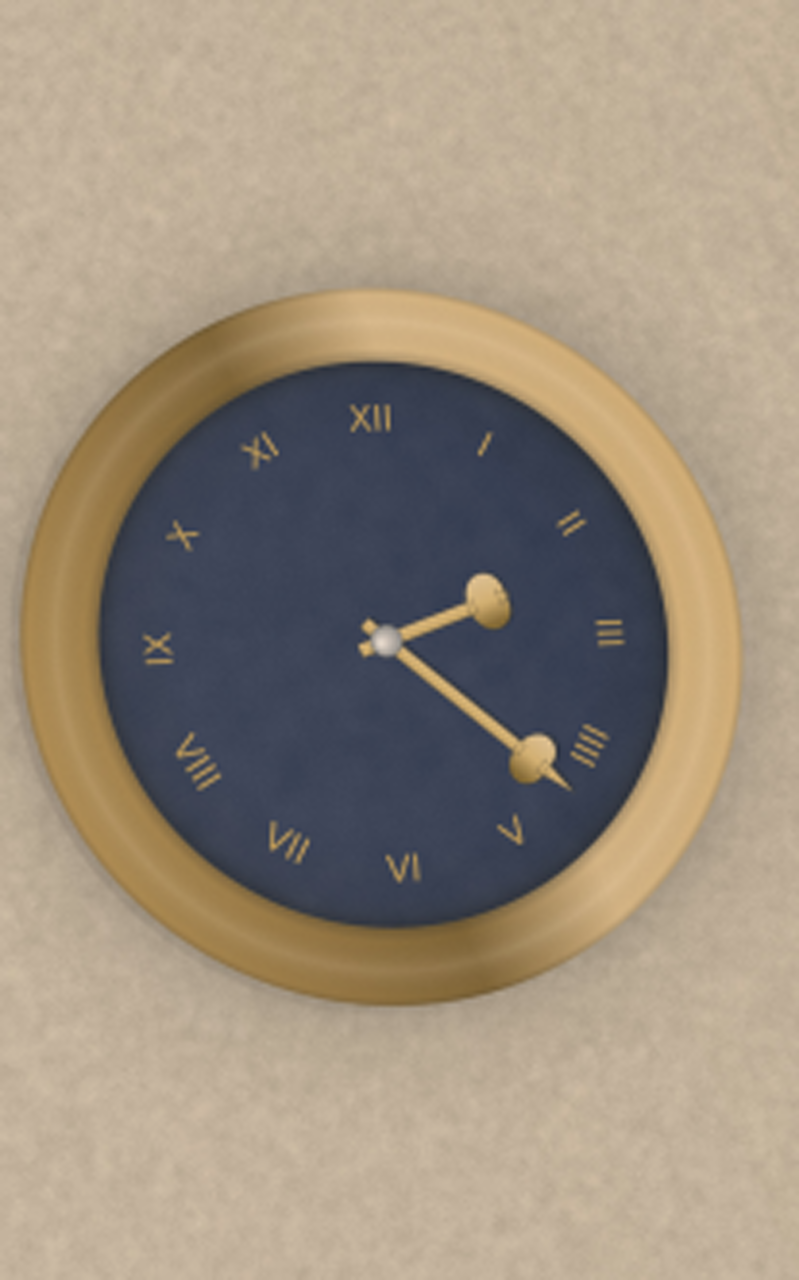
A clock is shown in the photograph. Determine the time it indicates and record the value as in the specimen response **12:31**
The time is **2:22**
